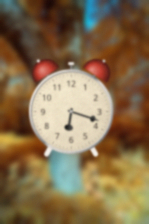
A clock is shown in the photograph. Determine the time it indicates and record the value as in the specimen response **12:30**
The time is **6:18**
